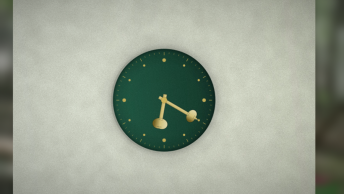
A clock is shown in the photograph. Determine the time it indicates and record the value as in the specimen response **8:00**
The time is **6:20**
